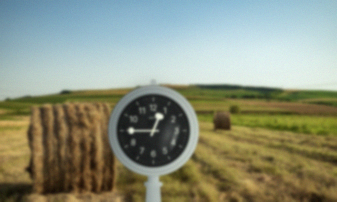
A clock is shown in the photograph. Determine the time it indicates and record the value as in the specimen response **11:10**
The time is **12:45**
